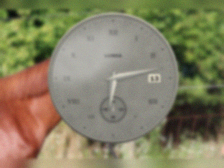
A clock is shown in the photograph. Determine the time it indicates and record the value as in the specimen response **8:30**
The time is **6:13**
